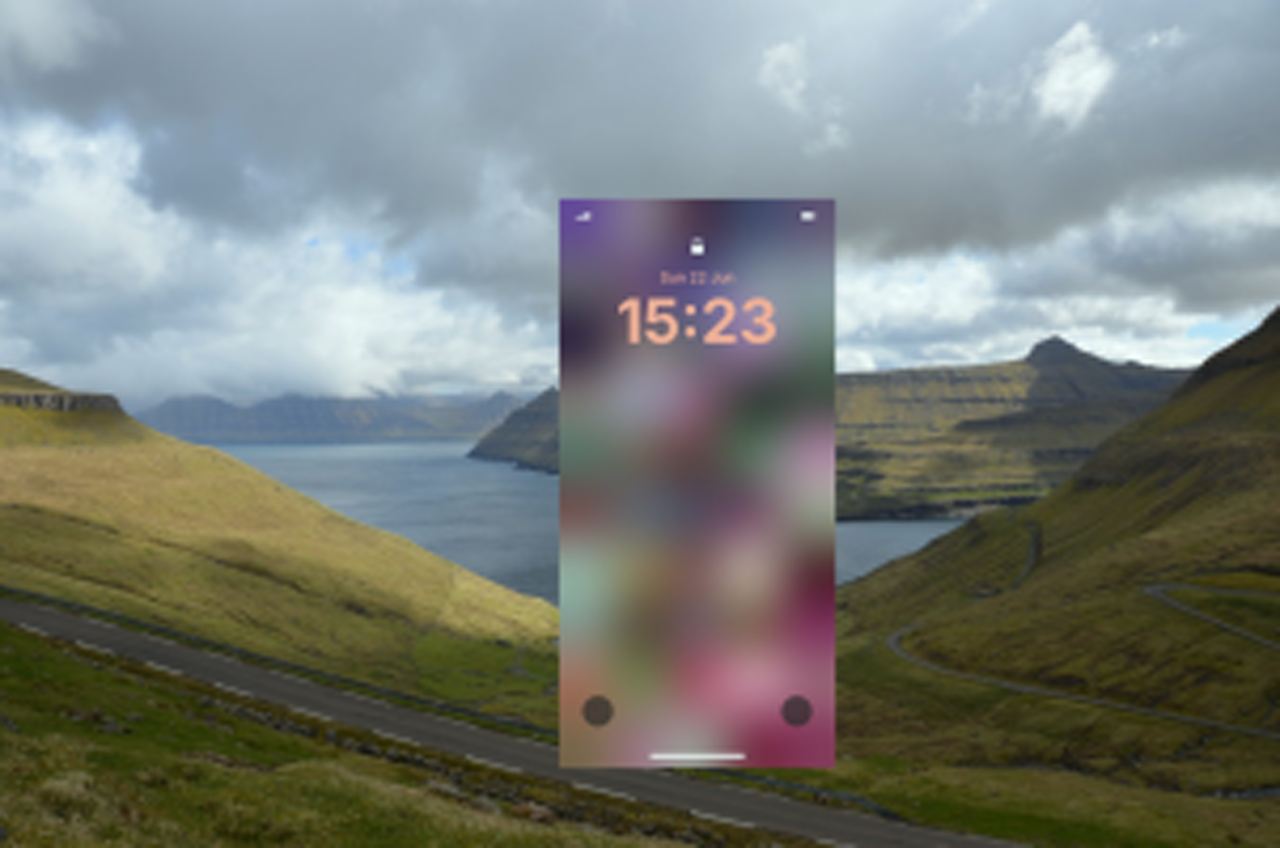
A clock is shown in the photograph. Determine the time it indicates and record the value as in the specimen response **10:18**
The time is **15:23**
